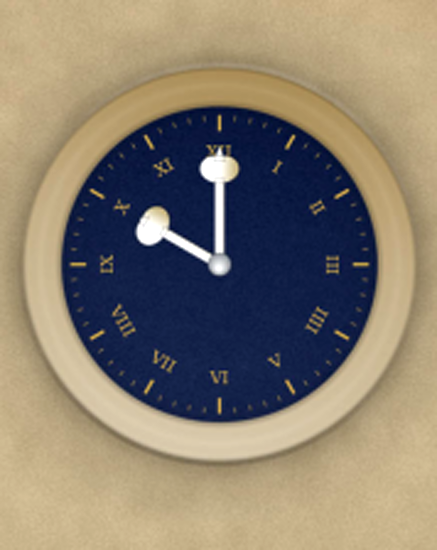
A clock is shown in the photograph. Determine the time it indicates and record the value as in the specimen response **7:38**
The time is **10:00**
